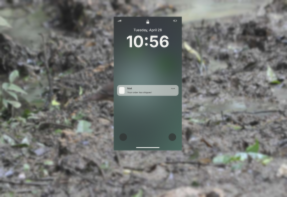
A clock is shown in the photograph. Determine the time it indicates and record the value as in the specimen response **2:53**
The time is **10:56**
